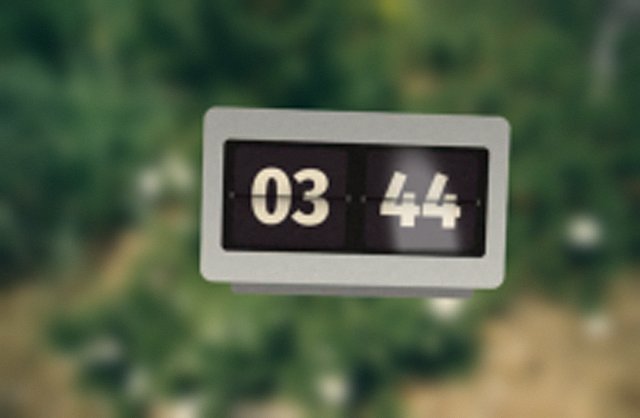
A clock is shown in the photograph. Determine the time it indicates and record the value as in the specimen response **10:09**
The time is **3:44**
